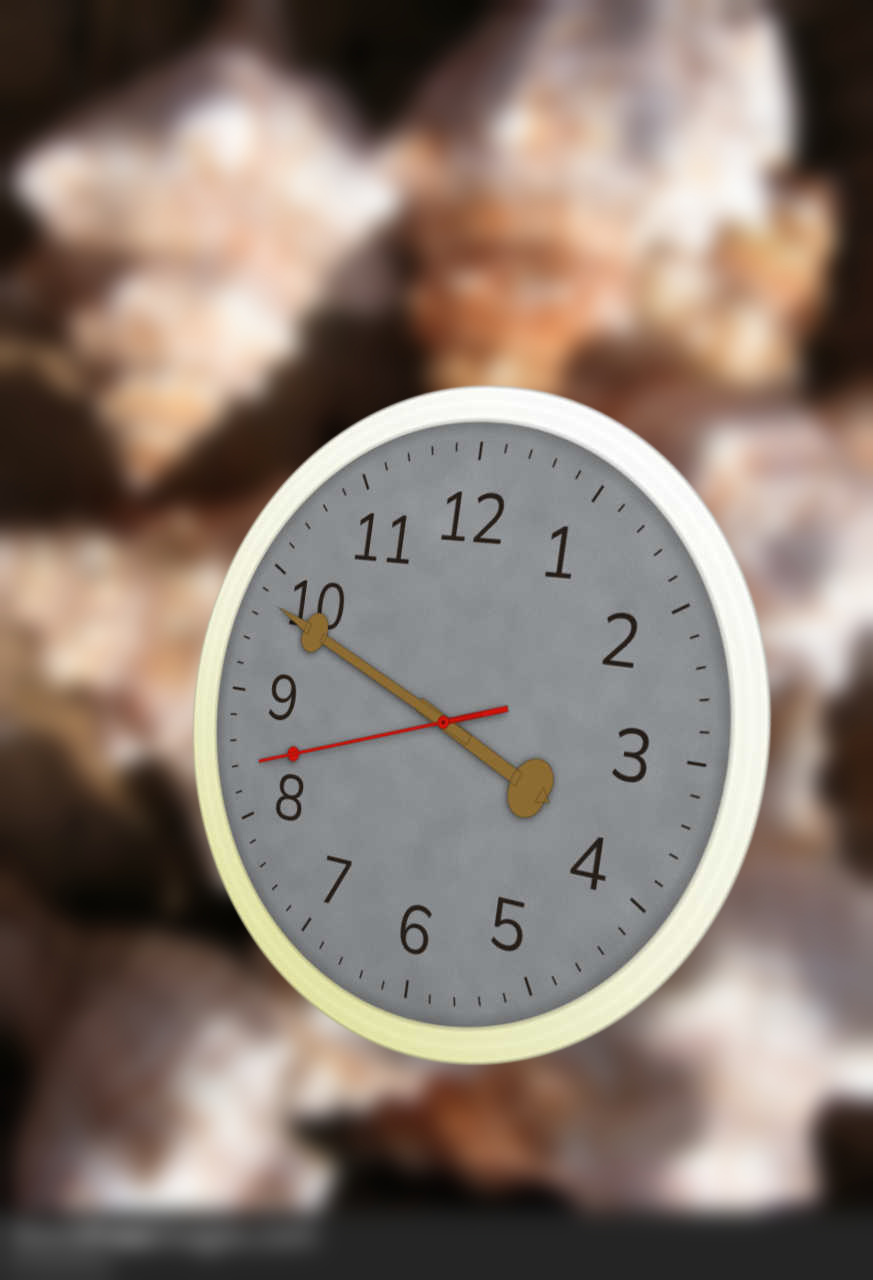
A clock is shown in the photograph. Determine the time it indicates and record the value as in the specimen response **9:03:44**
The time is **3:48:42**
